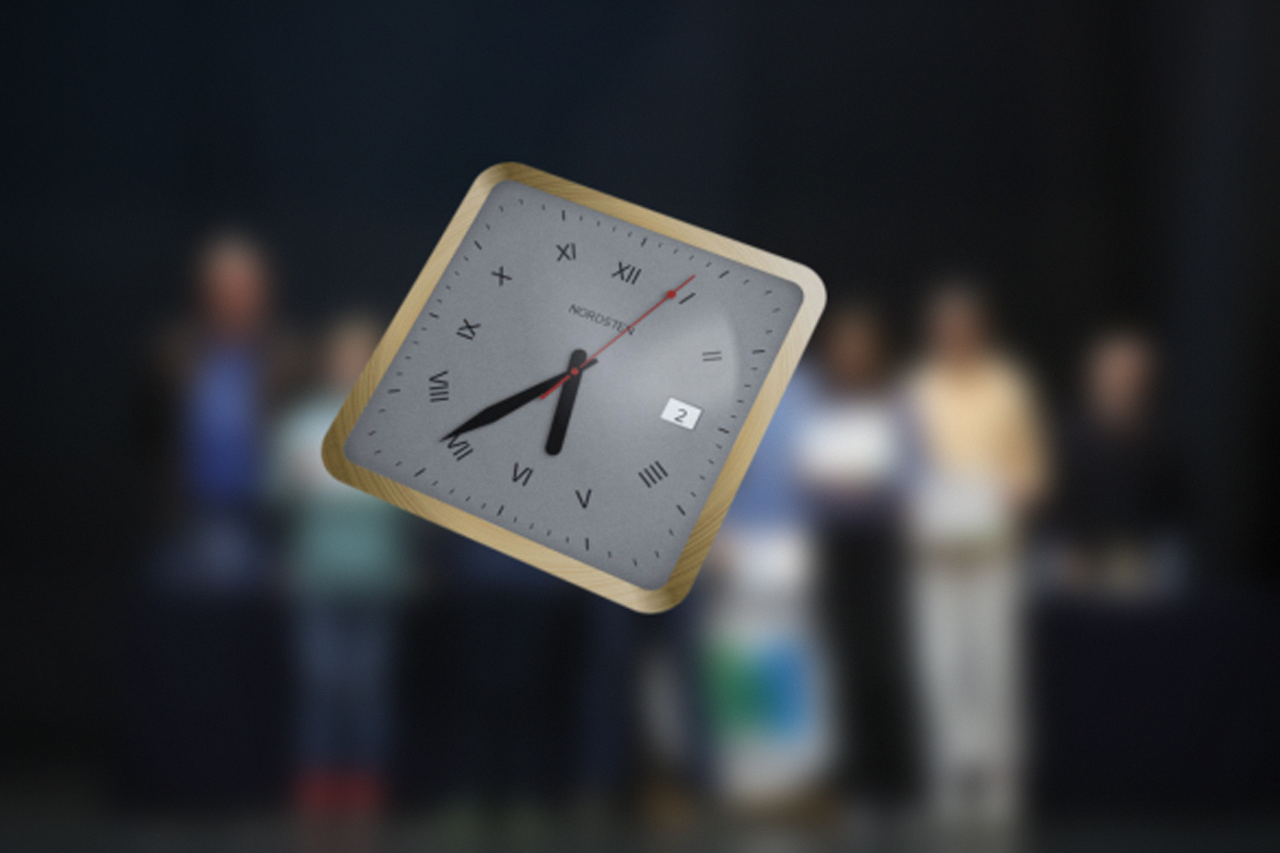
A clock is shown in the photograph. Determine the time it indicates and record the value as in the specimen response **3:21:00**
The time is **5:36:04**
